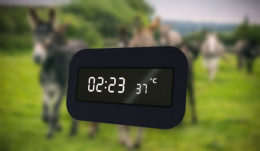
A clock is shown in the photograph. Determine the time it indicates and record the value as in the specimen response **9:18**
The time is **2:23**
